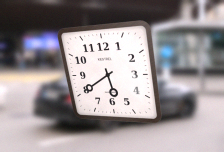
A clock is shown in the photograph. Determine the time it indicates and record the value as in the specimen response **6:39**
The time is **5:40**
